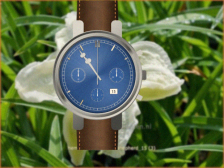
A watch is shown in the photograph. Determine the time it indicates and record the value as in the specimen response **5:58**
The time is **10:54**
